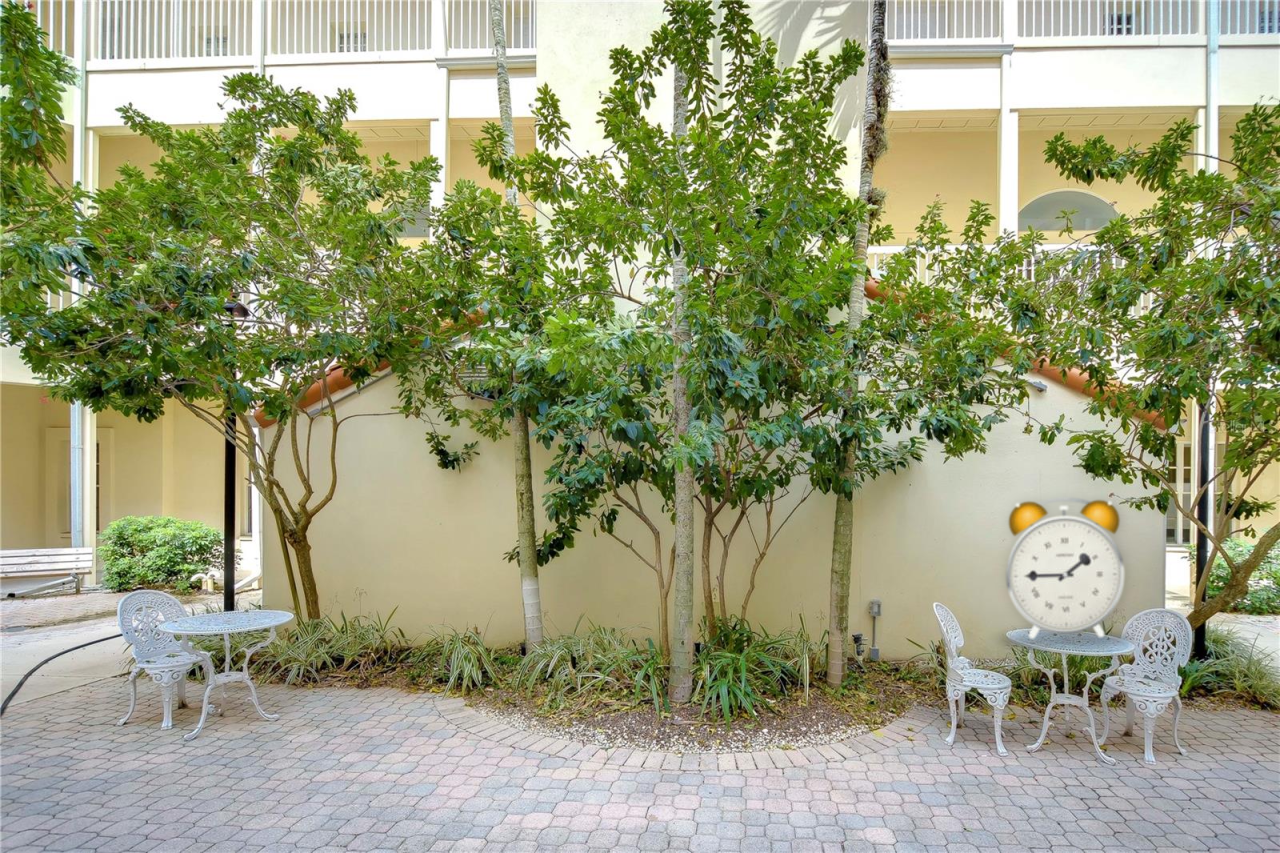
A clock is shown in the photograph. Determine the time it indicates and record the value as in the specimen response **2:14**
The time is **1:45**
